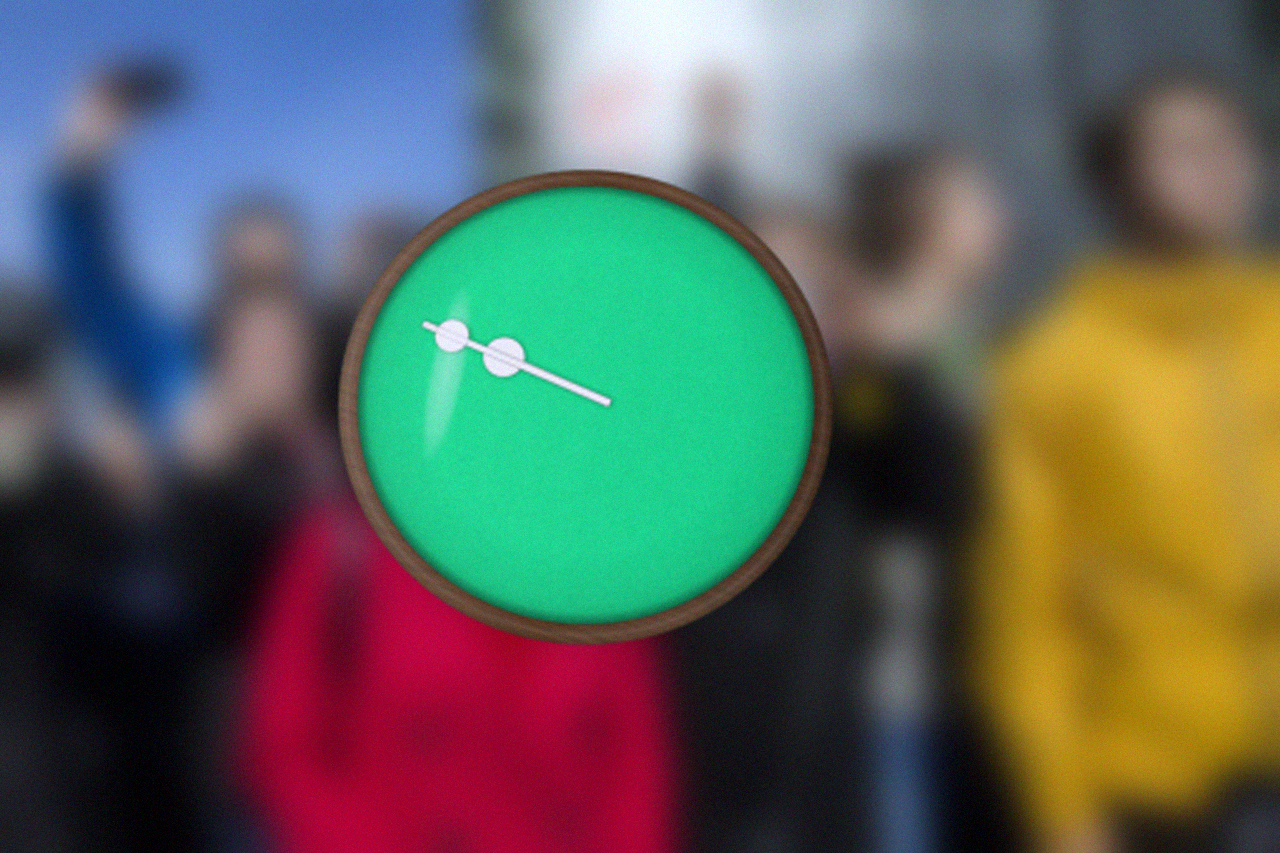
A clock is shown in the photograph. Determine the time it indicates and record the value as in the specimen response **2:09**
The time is **9:49**
